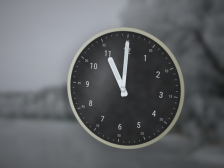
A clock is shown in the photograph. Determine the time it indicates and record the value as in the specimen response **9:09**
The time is **11:00**
